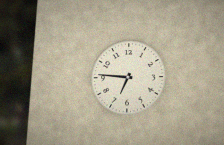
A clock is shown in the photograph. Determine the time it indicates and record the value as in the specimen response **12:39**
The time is **6:46**
